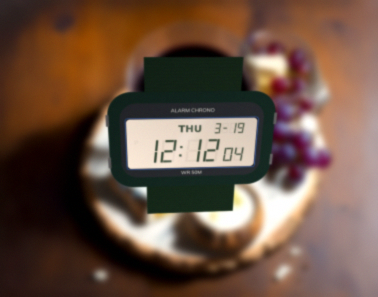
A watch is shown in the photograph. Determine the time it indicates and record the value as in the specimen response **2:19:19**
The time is **12:12:04**
